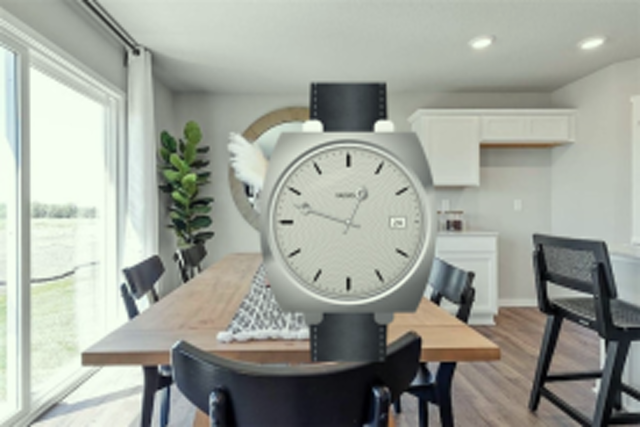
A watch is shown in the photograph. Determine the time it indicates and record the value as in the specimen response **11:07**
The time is **12:48**
